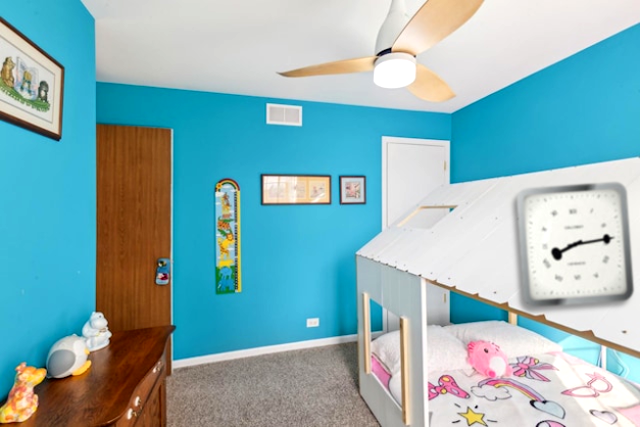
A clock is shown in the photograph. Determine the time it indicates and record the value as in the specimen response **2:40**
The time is **8:14**
